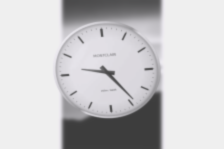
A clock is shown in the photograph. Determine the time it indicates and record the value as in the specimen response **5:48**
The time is **9:24**
